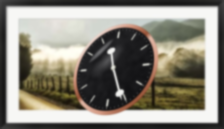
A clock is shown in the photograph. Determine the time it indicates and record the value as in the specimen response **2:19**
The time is **11:26**
